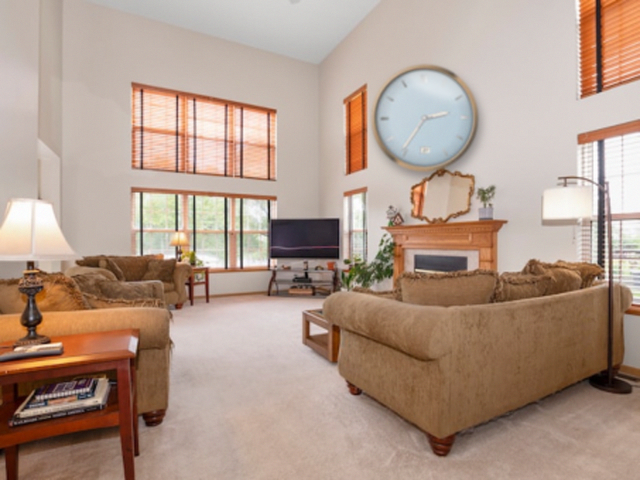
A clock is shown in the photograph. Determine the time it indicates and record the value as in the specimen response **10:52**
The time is **2:36**
